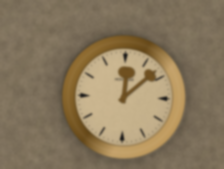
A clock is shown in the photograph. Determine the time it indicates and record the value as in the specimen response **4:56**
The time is **12:08**
